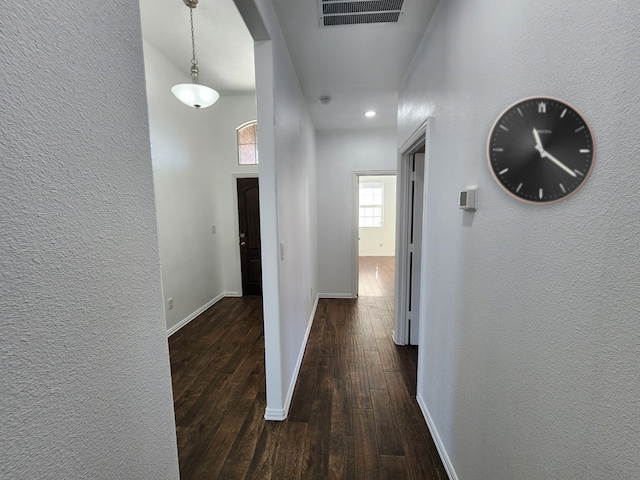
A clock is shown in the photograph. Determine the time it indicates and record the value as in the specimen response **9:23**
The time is **11:21**
